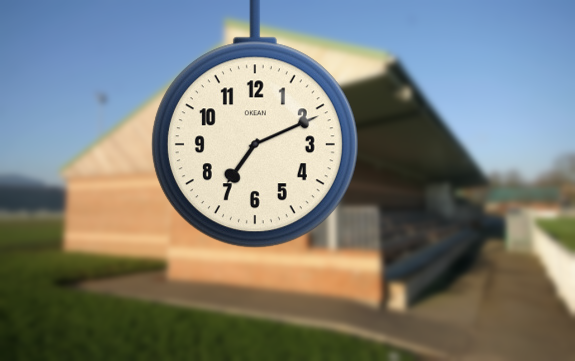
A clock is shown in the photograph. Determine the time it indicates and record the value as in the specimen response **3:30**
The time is **7:11**
